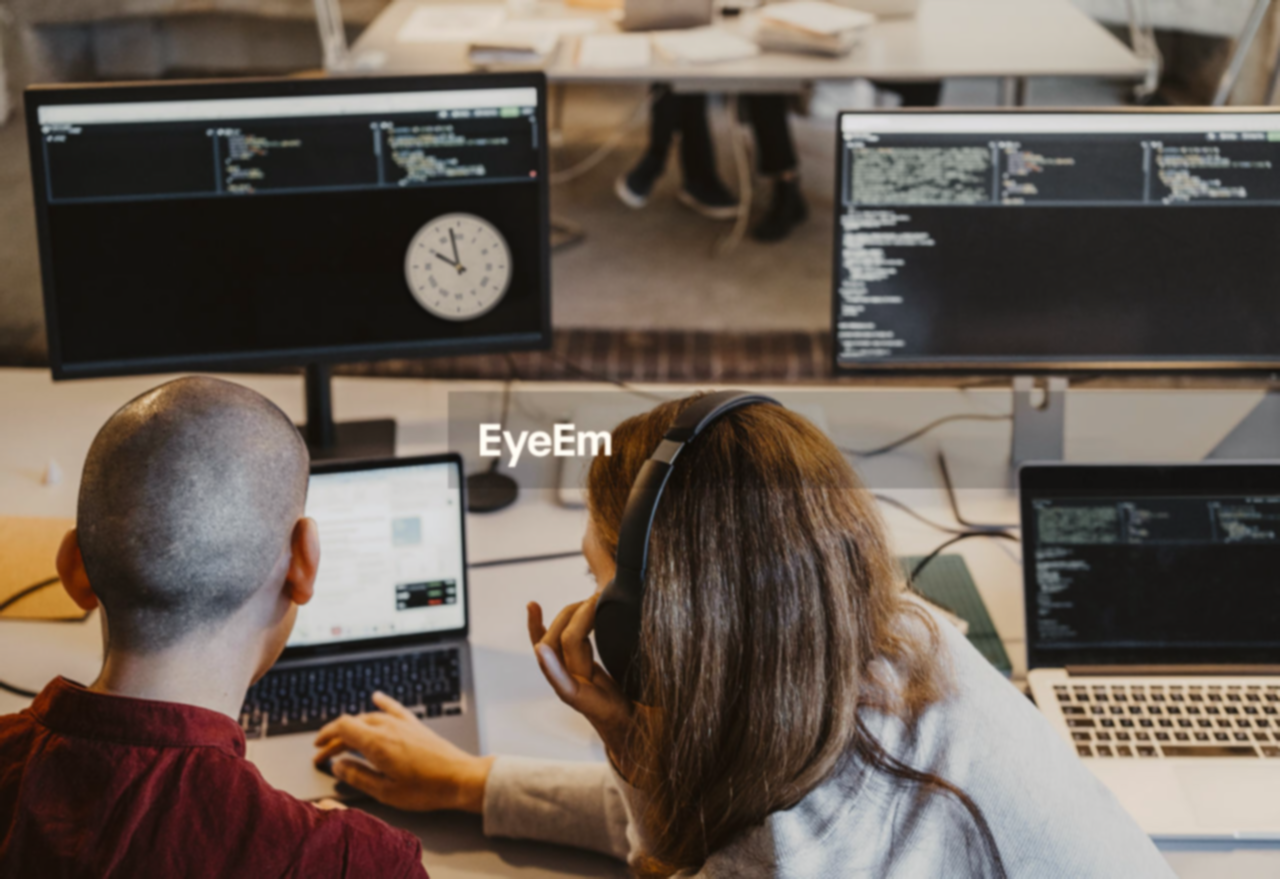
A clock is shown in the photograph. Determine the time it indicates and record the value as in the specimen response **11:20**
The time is **9:58**
